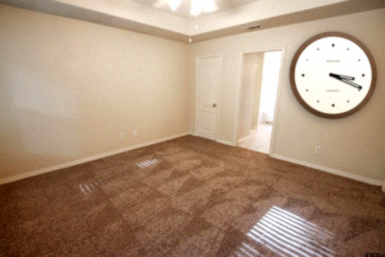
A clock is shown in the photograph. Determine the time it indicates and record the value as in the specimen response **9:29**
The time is **3:19**
